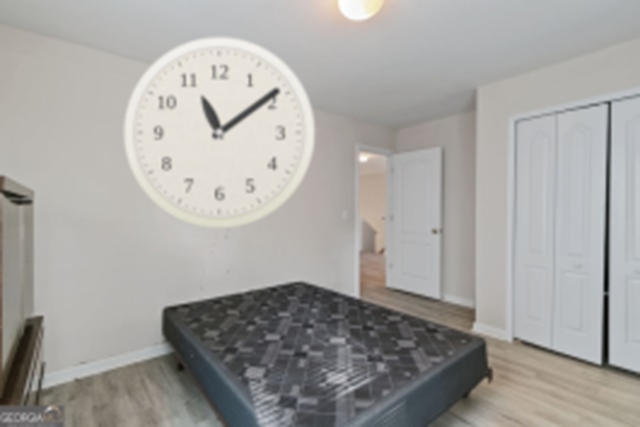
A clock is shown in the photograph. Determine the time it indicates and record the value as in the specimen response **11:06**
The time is **11:09**
